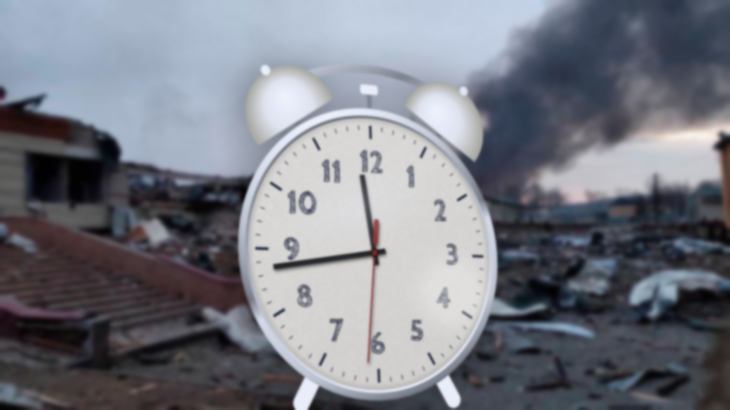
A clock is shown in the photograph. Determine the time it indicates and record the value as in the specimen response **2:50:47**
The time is **11:43:31**
